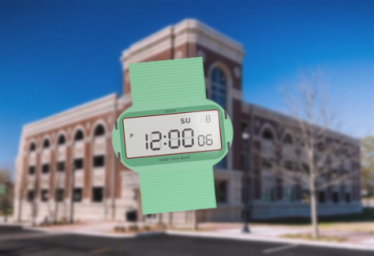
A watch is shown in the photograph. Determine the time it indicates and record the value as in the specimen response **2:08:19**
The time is **12:00:06**
